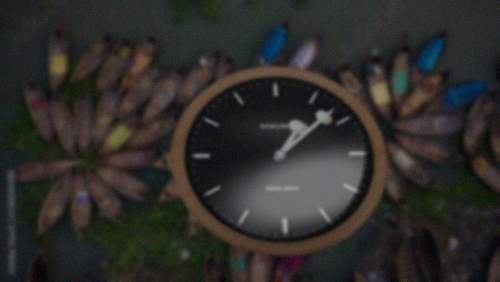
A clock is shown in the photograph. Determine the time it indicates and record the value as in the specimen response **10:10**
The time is **1:08**
